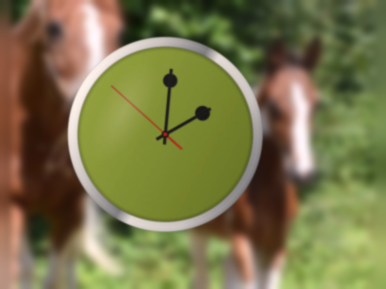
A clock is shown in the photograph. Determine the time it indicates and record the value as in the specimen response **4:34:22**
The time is **2:00:52**
